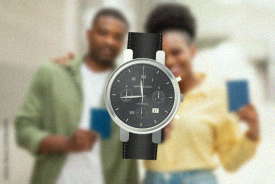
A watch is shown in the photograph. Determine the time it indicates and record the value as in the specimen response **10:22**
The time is **11:44**
